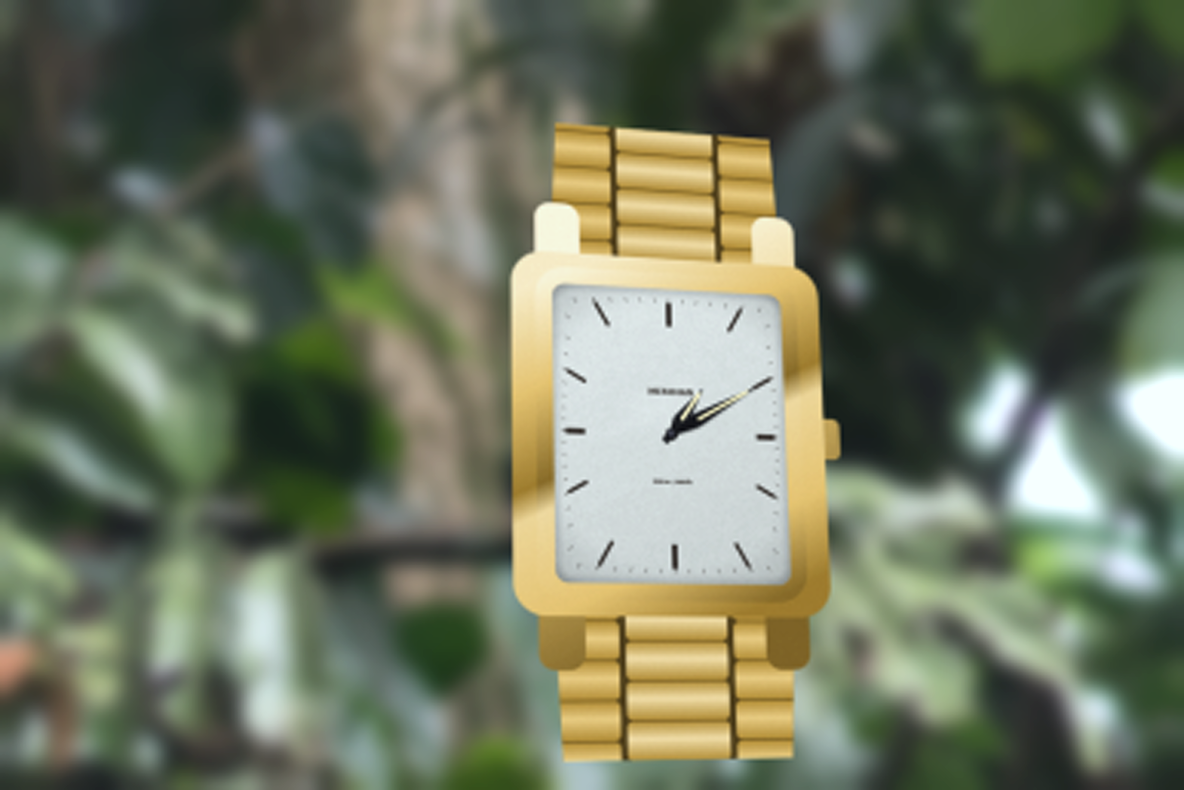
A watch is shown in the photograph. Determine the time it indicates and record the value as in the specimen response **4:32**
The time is **1:10**
